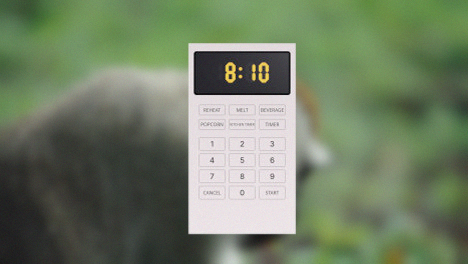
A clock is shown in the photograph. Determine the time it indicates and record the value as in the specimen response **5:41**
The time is **8:10**
